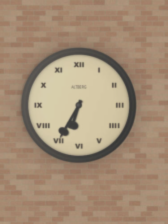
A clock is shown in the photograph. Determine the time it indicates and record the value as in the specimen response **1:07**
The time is **6:35**
